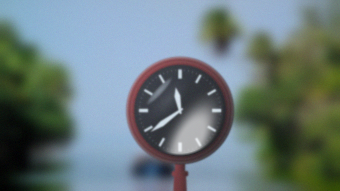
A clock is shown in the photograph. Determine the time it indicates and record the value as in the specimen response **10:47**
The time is **11:39**
